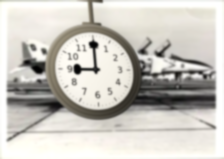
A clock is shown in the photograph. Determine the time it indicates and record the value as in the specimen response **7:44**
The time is **9:00**
